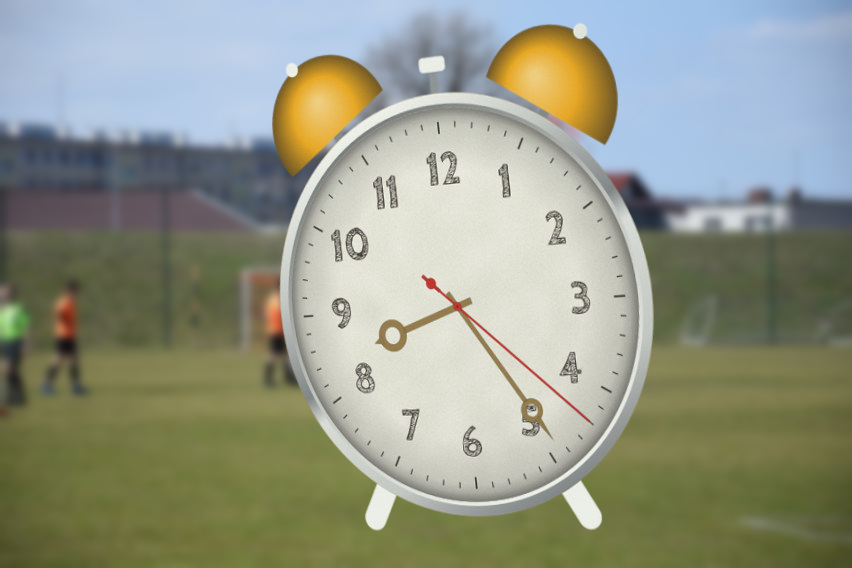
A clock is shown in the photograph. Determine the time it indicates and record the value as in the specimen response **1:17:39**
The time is **8:24:22**
